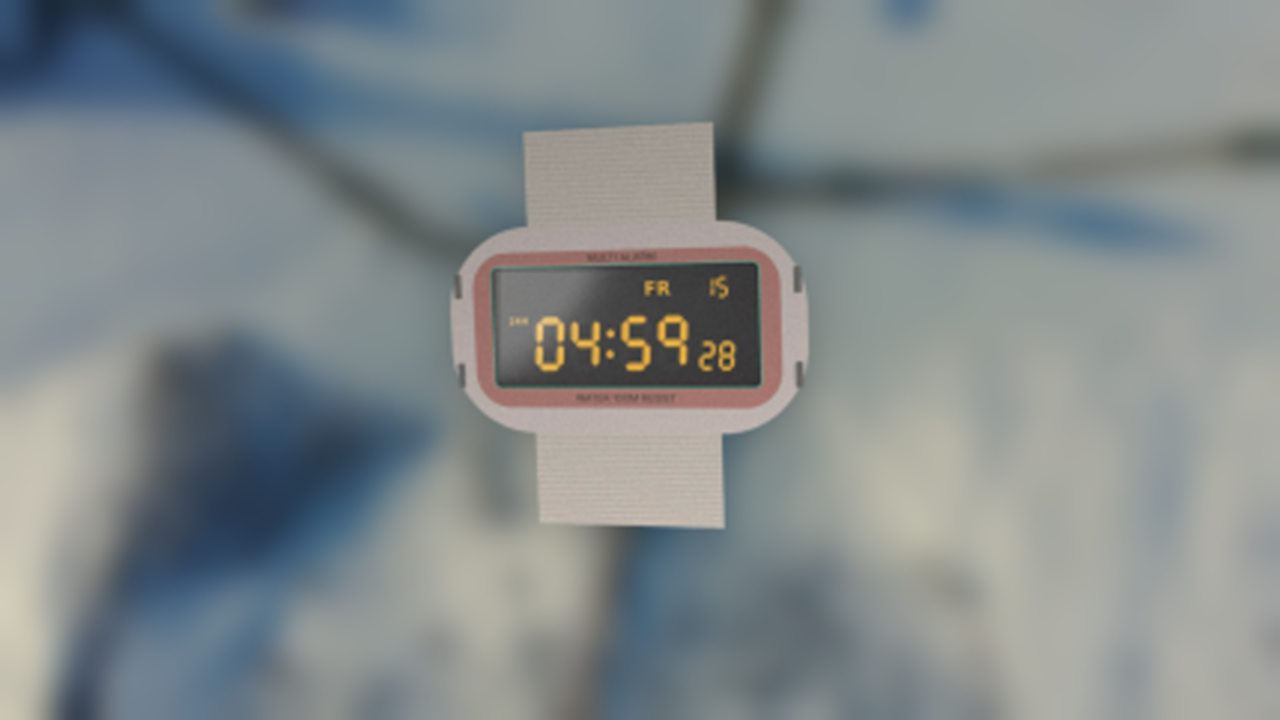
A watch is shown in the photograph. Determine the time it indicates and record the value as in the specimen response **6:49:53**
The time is **4:59:28**
